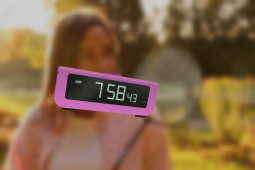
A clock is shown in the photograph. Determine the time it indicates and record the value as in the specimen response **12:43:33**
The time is **7:58:43**
